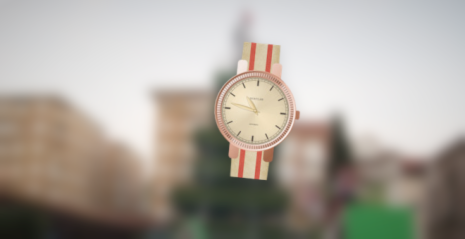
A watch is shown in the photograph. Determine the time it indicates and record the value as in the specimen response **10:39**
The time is **10:47**
